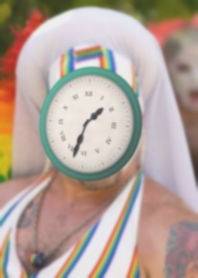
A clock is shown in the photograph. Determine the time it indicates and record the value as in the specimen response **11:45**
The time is **1:33**
